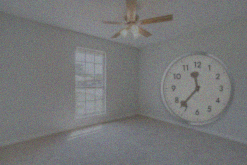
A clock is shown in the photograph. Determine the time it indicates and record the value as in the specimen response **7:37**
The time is **11:37**
